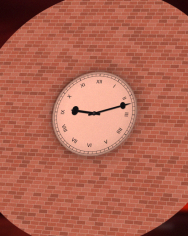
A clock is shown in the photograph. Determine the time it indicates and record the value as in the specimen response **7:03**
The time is **9:12**
